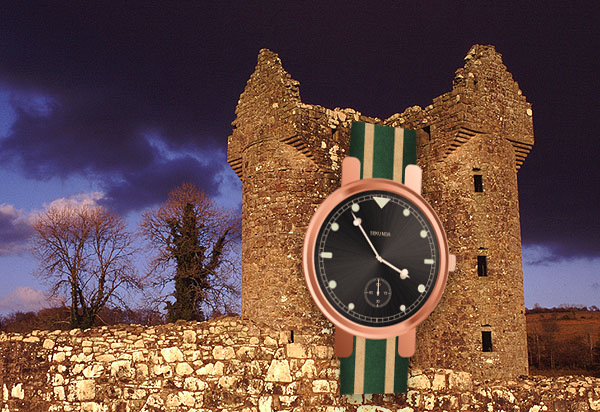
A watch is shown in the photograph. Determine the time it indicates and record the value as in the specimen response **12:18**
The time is **3:54**
